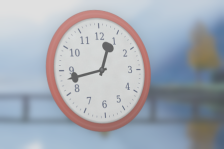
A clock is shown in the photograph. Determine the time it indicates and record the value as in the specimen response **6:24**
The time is **12:43**
